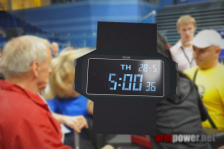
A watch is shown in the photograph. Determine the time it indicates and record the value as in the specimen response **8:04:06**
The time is **5:00:36**
